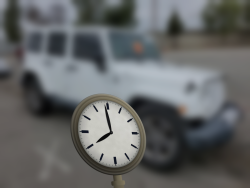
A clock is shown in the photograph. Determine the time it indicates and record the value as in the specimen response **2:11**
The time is **7:59**
